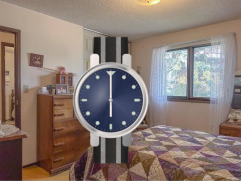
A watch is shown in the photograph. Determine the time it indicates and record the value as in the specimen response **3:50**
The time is **6:00**
